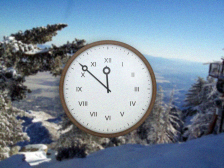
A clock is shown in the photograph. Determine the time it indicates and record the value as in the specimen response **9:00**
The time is **11:52**
